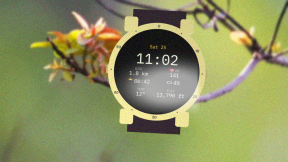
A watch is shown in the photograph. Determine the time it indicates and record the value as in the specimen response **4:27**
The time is **11:02**
